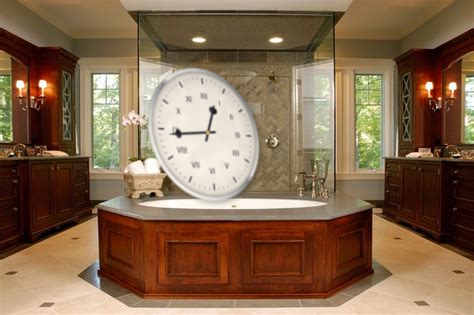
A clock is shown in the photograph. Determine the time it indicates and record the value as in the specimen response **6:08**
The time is **12:44**
